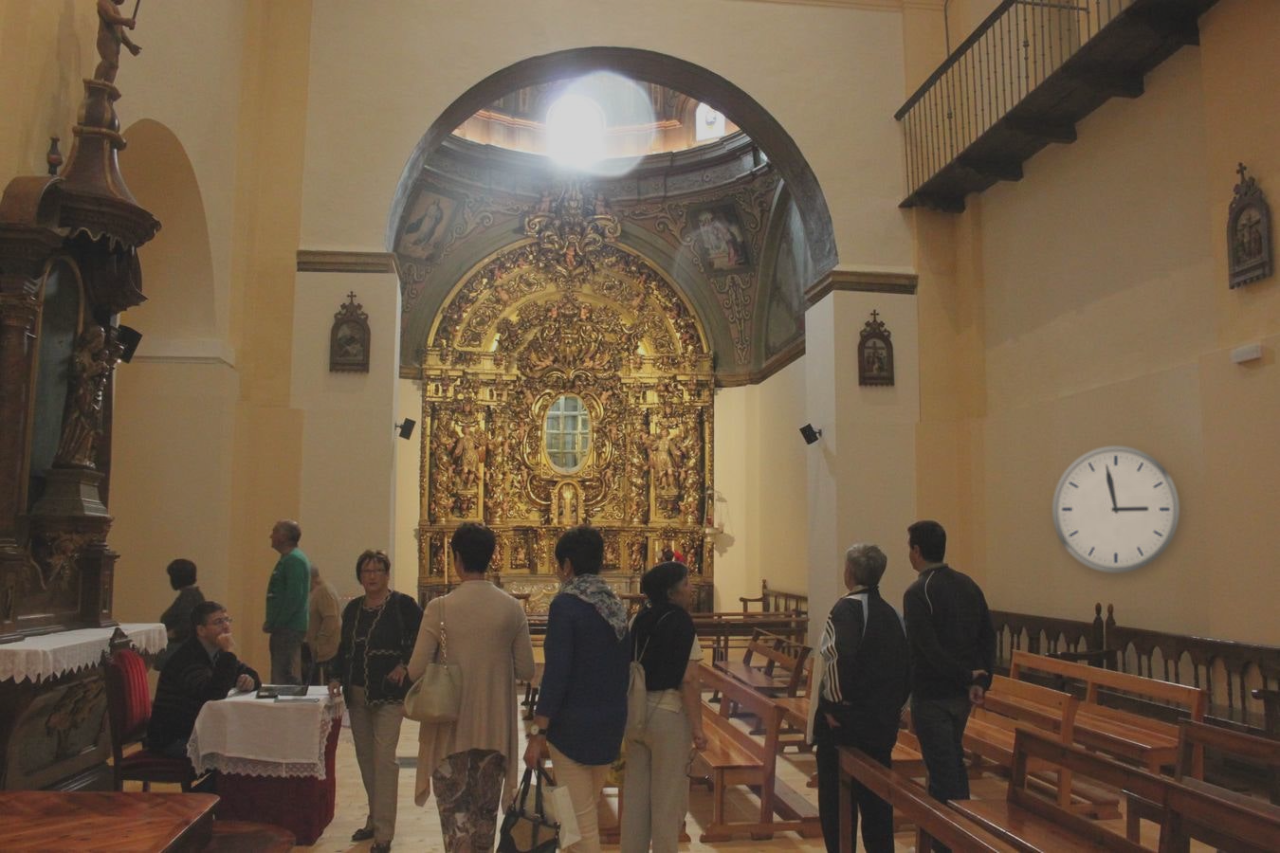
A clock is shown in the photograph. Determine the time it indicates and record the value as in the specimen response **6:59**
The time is **2:58**
